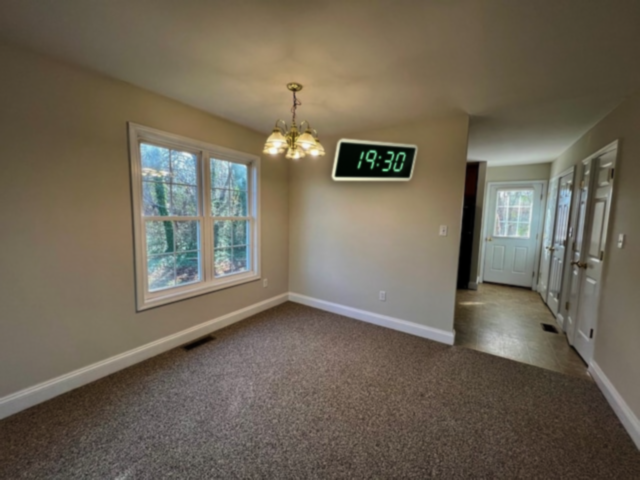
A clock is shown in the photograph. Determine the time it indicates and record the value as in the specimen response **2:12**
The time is **19:30**
